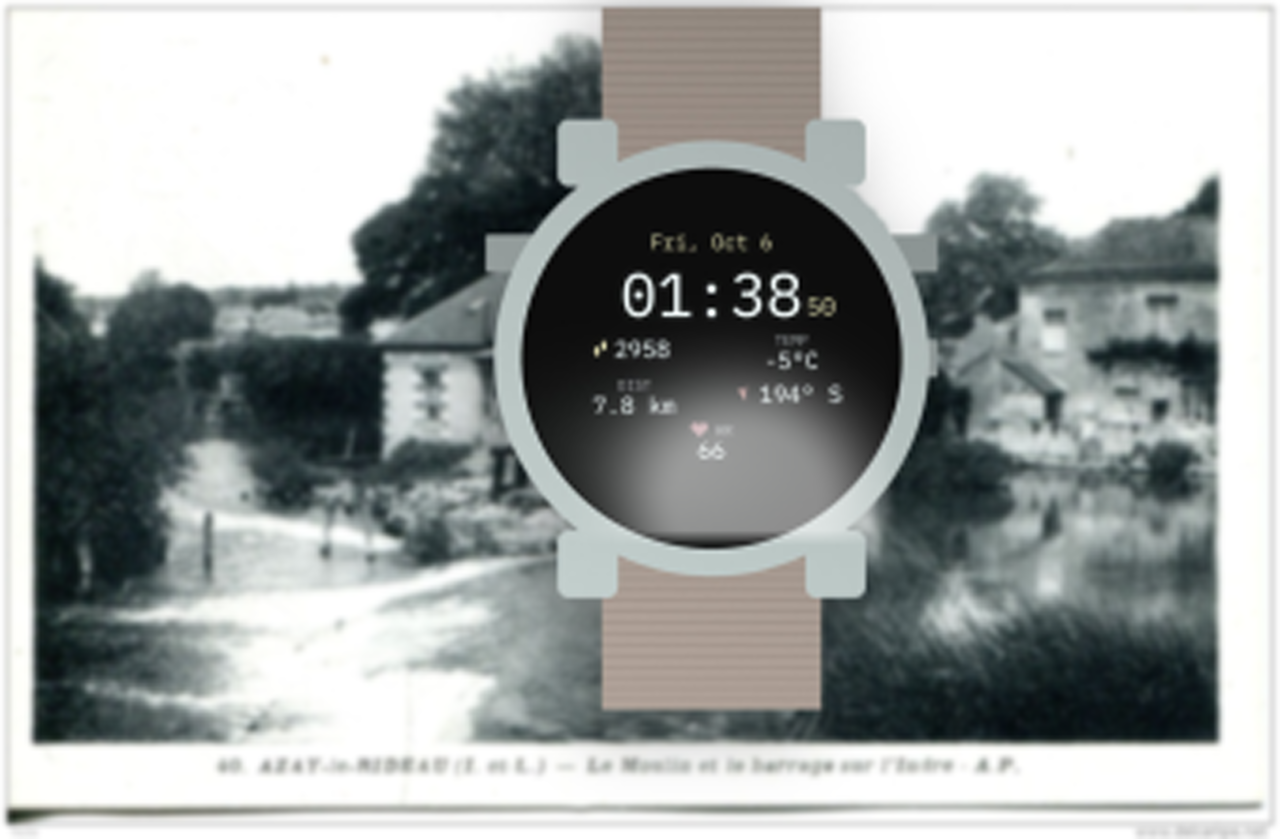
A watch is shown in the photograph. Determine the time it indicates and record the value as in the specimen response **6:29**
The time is **1:38**
